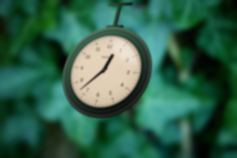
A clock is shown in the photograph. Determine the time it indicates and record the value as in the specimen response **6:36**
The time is **12:37**
